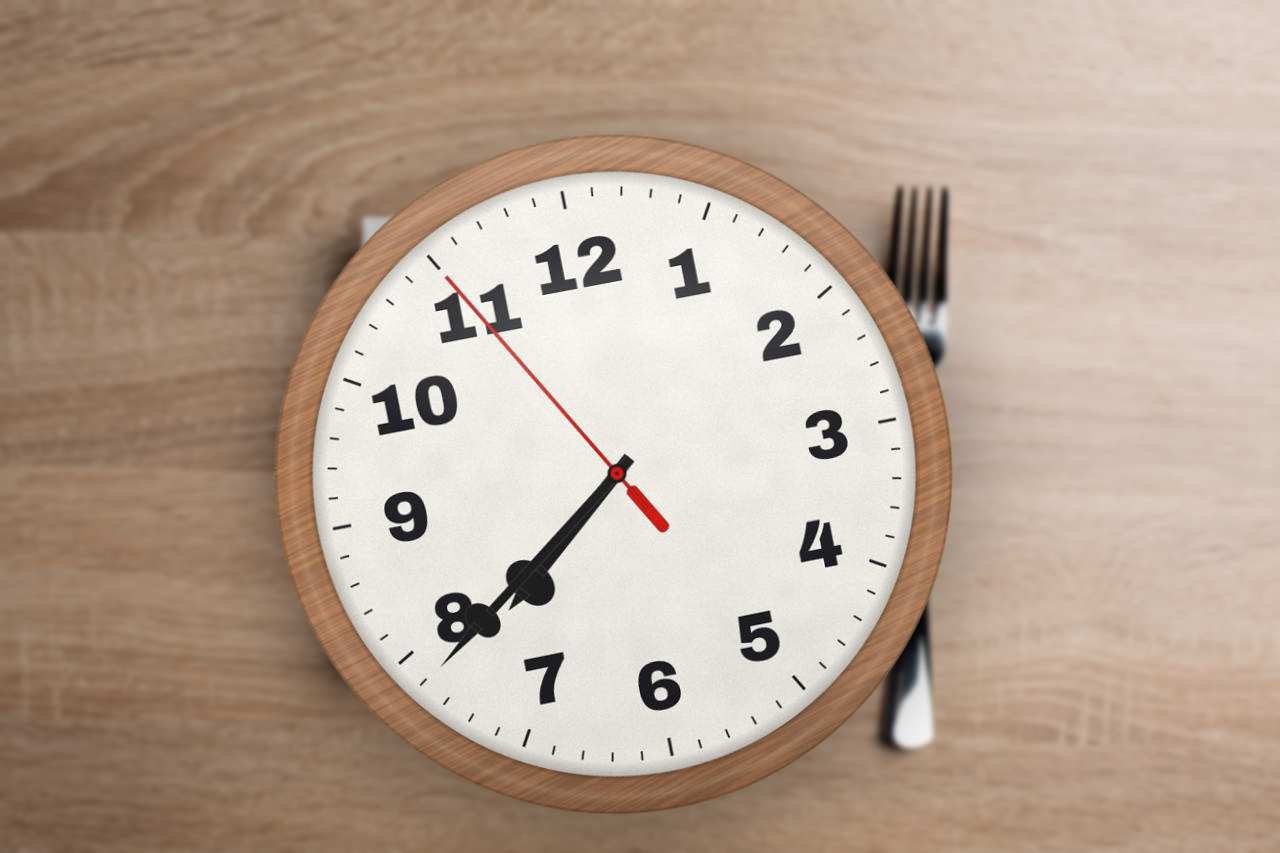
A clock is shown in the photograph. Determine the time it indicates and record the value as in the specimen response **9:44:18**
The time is **7:38:55**
